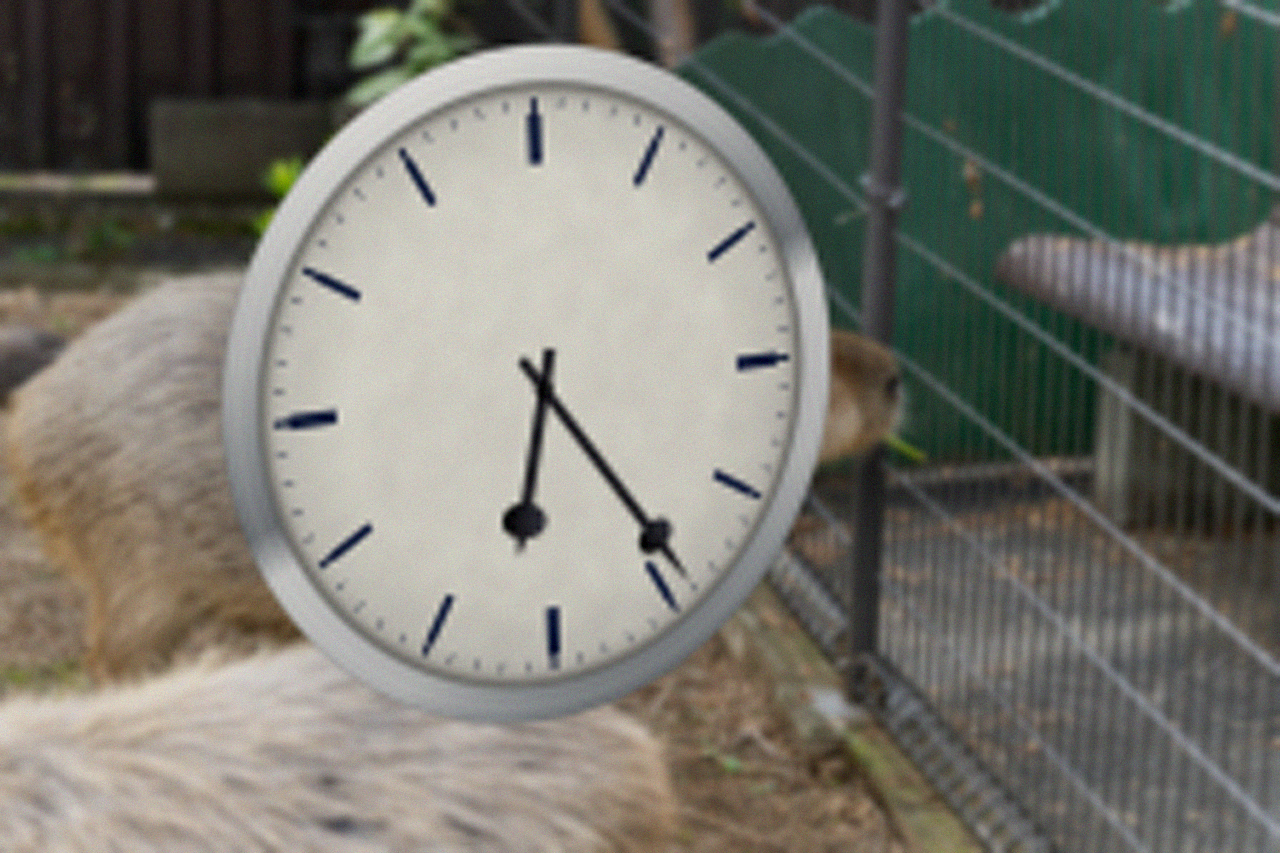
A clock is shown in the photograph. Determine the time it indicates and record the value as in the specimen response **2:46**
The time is **6:24**
